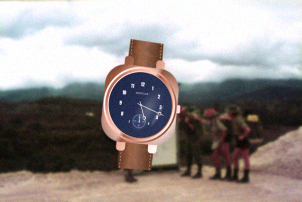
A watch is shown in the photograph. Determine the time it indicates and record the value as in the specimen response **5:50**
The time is **5:18**
